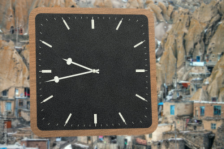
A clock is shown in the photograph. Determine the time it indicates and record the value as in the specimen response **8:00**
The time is **9:43**
